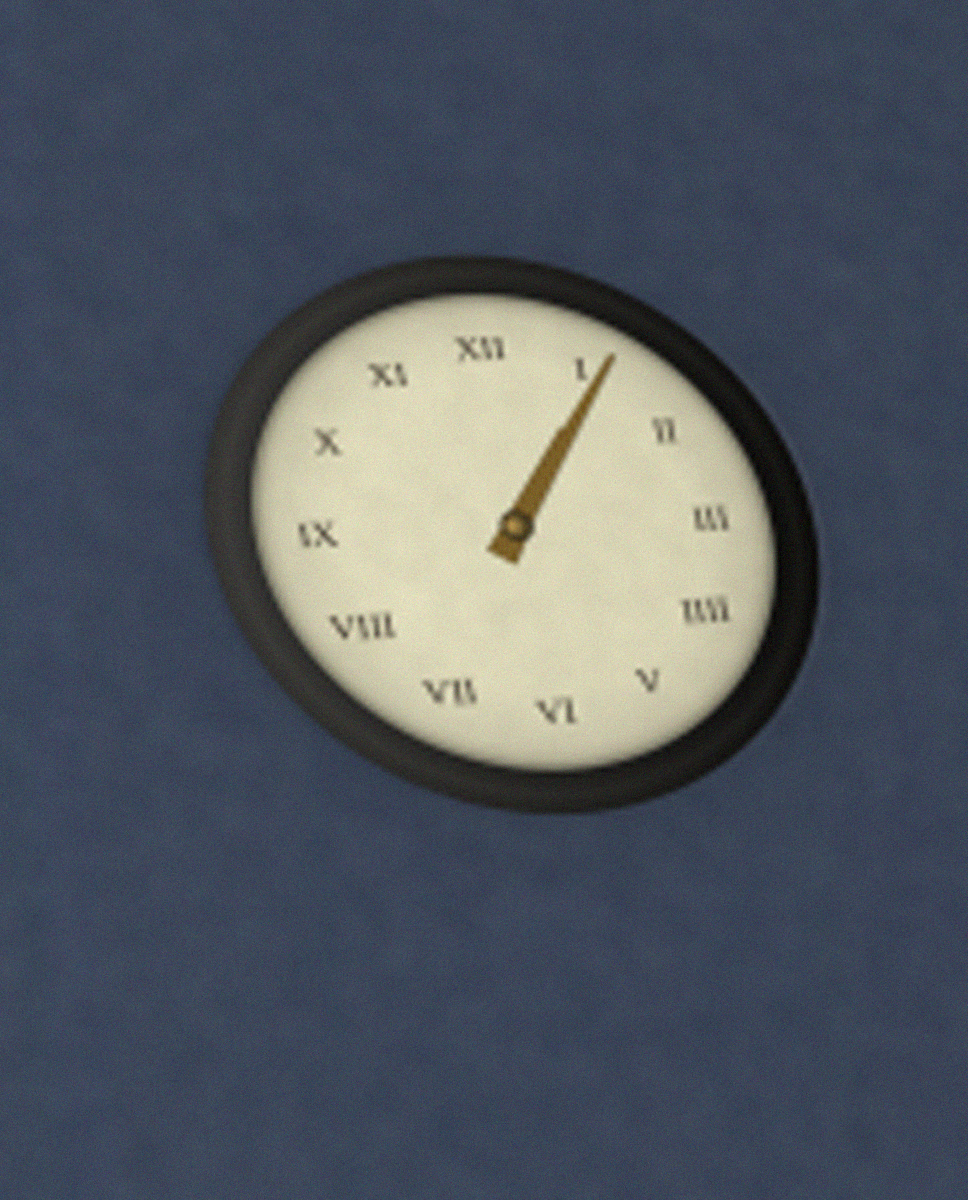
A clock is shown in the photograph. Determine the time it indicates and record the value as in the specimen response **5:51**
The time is **1:06**
